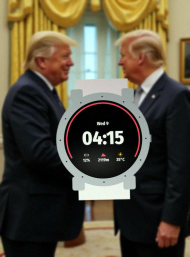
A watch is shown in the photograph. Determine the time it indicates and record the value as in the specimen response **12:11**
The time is **4:15**
